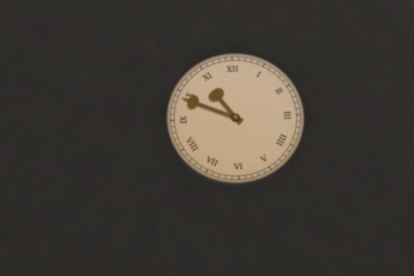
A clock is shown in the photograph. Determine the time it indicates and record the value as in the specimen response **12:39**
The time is **10:49**
